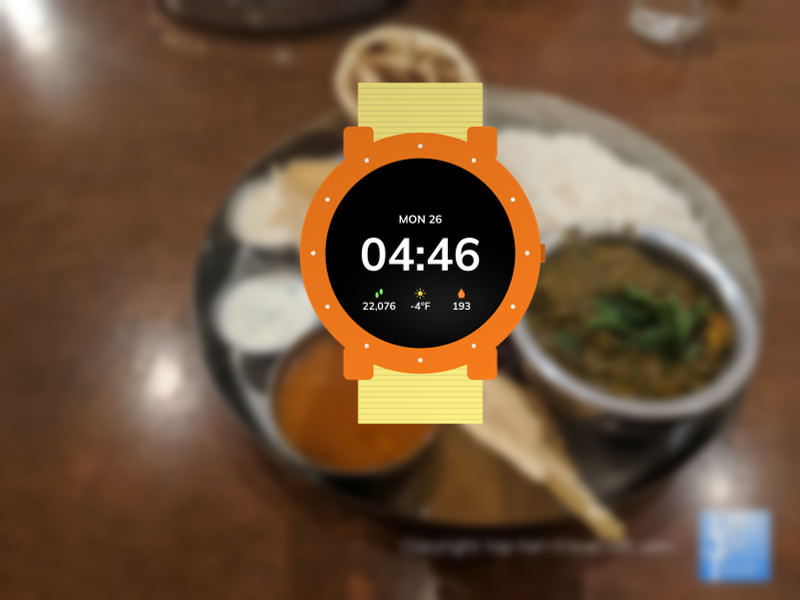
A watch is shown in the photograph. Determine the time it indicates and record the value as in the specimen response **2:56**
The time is **4:46**
